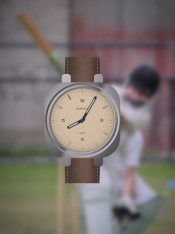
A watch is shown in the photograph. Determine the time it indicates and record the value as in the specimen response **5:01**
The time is **8:05**
